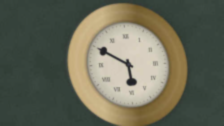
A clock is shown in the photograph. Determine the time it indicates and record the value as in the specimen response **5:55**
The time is **5:50**
